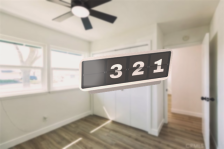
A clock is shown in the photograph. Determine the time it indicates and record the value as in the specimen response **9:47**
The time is **3:21**
